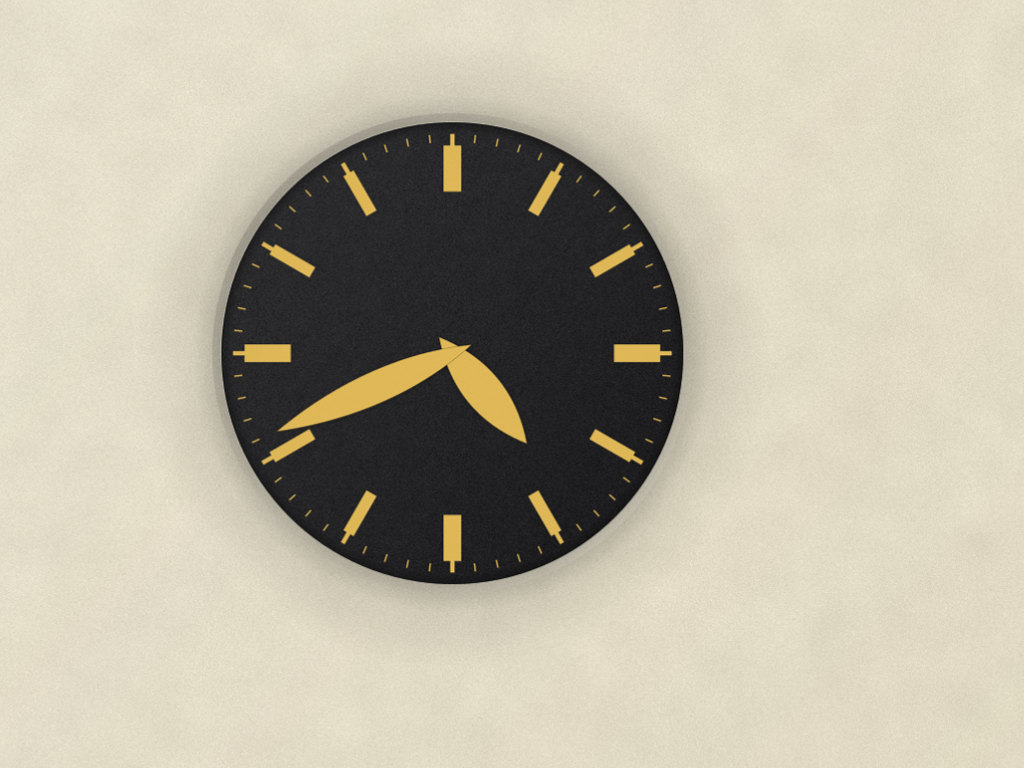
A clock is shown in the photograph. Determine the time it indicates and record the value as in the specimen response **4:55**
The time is **4:41**
